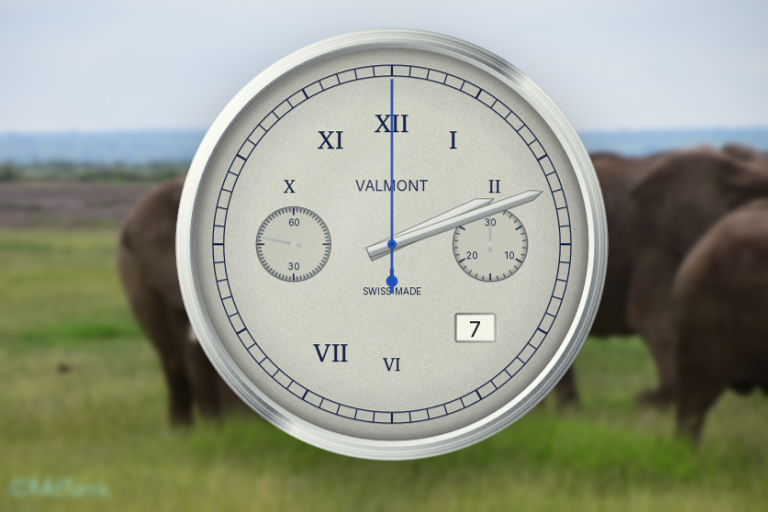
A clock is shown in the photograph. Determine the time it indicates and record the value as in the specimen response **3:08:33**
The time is **2:11:47**
